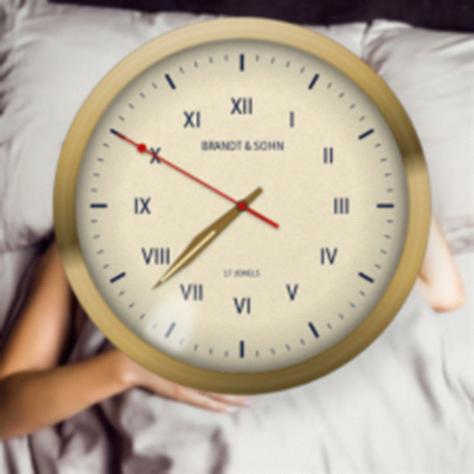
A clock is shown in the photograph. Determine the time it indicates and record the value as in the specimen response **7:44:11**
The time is **7:37:50**
